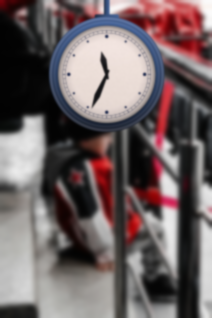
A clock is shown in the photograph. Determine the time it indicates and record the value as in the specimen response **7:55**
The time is **11:34**
